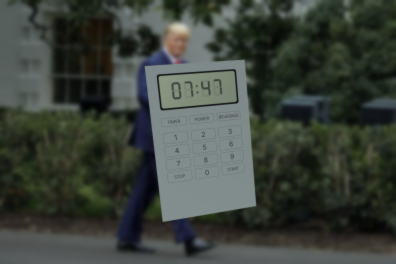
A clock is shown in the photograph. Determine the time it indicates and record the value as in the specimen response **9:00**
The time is **7:47**
